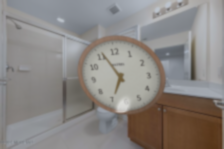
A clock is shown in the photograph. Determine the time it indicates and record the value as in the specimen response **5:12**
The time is **6:56**
